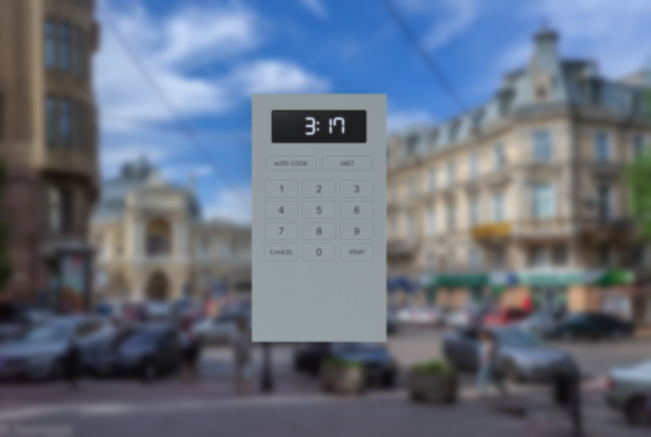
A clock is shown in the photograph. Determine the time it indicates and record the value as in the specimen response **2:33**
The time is **3:17**
